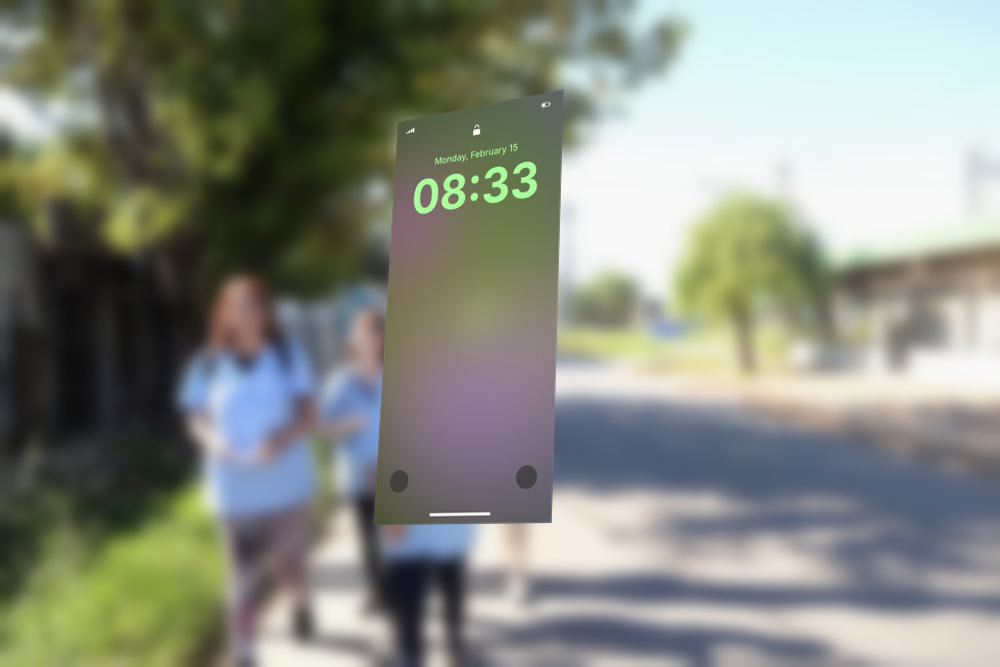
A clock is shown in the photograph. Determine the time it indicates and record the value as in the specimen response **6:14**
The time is **8:33**
